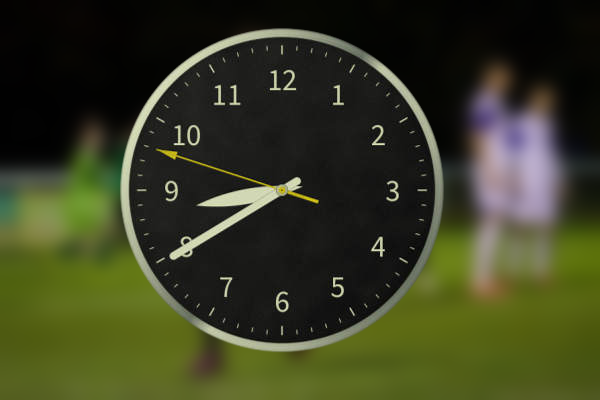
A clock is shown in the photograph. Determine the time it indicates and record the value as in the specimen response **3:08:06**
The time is **8:39:48**
